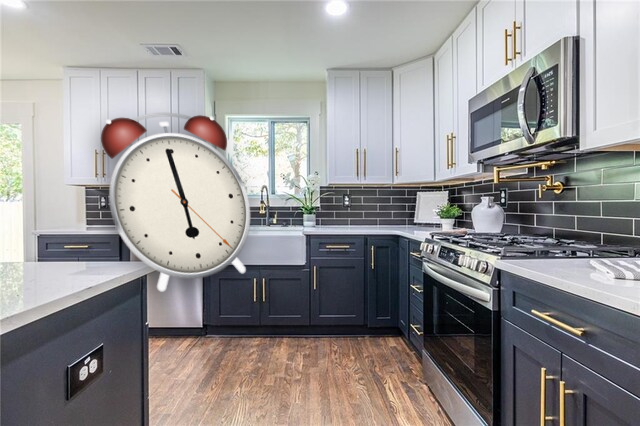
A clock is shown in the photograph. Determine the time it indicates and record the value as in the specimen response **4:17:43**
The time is **5:59:24**
